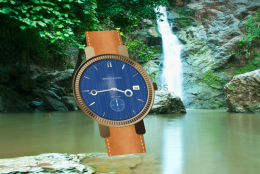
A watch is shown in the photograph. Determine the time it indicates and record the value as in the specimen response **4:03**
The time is **3:44**
